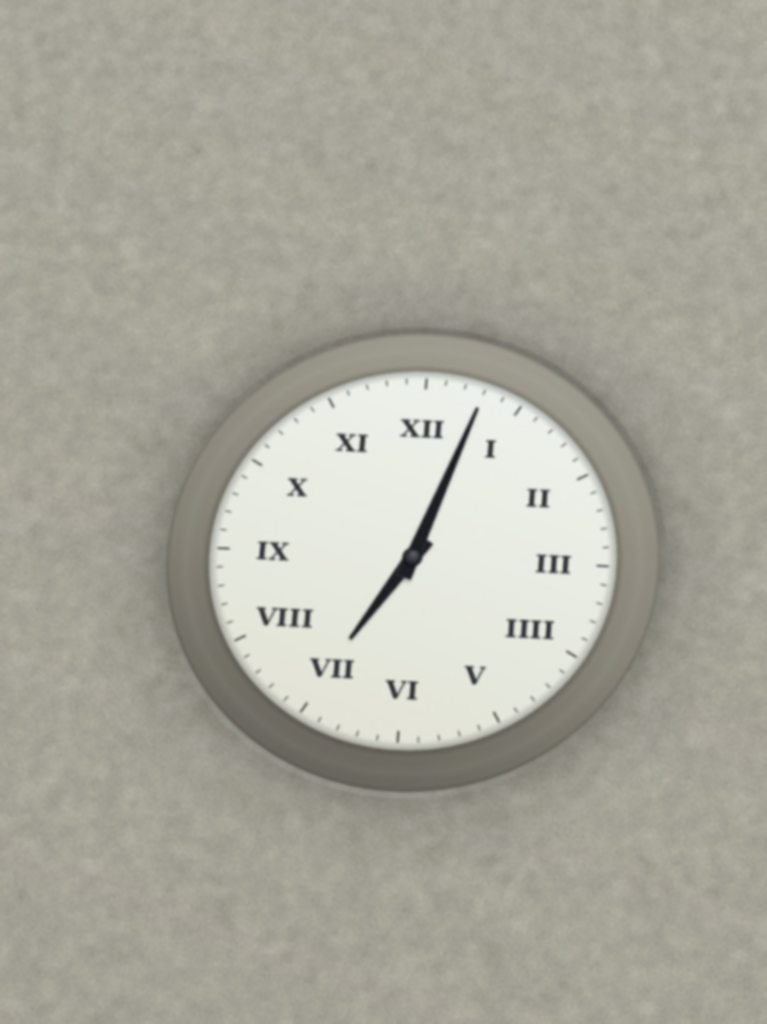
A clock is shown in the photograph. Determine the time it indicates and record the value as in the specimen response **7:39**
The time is **7:03**
